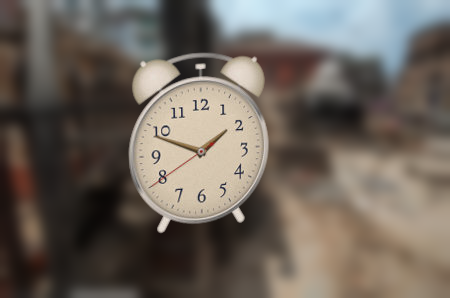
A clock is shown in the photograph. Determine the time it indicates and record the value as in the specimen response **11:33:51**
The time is **1:48:40**
